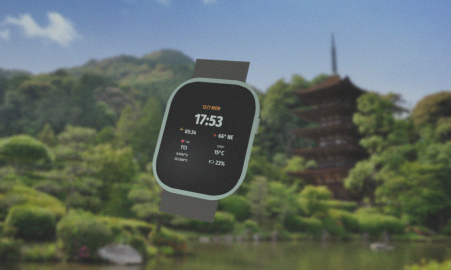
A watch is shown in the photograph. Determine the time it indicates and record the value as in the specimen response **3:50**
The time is **17:53**
